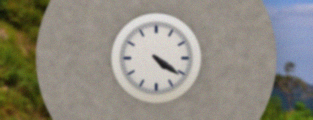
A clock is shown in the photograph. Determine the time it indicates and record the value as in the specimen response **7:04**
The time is **4:21**
